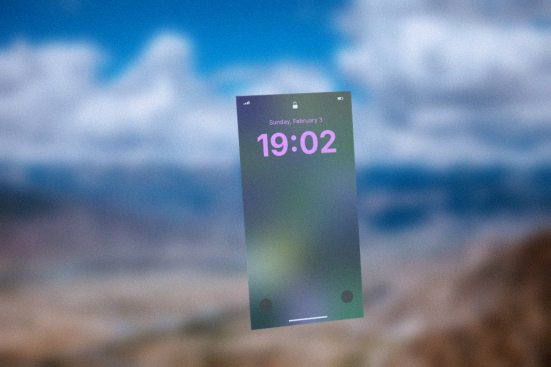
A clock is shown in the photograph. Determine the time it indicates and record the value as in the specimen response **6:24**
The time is **19:02**
